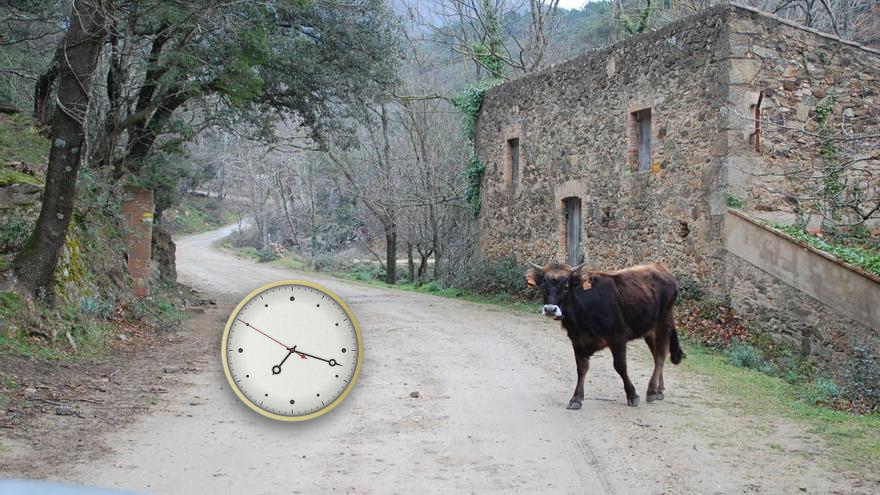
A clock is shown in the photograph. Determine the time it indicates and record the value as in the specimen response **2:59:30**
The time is **7:17:50**
